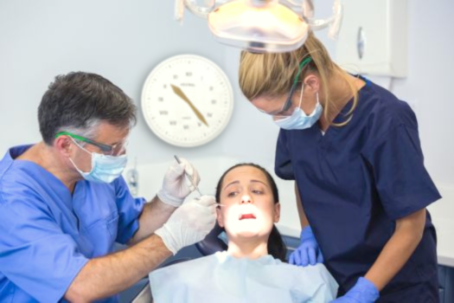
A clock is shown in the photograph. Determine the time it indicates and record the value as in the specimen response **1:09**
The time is **10:23**
